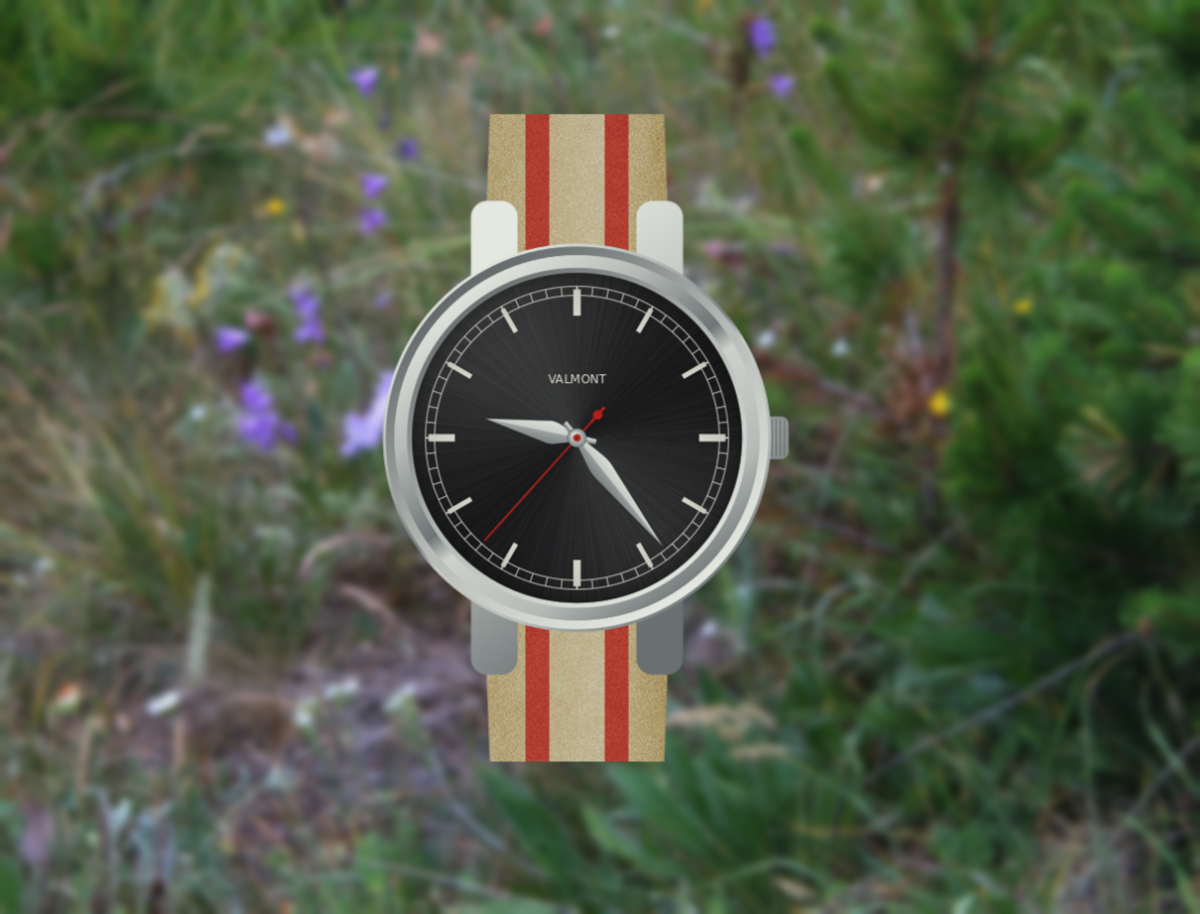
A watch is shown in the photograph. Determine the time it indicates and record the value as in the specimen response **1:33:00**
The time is **9:23:37**
